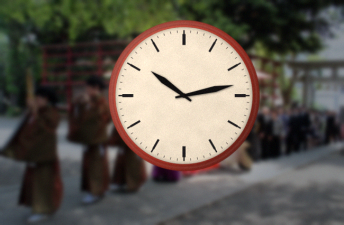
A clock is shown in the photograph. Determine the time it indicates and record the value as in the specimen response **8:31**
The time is **10:13**
